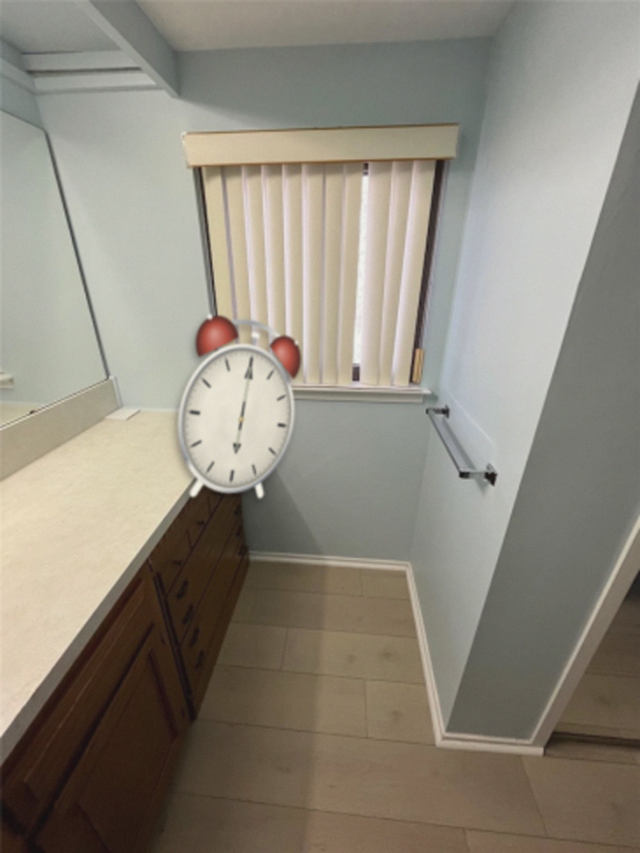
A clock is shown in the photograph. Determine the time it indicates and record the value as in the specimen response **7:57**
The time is **6:00**
